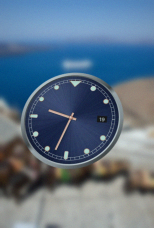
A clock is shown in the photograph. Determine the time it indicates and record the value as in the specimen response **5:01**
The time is **9:33**
